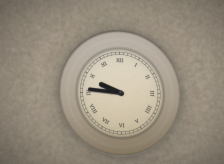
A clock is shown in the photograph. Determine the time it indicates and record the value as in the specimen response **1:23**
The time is **9:46**
